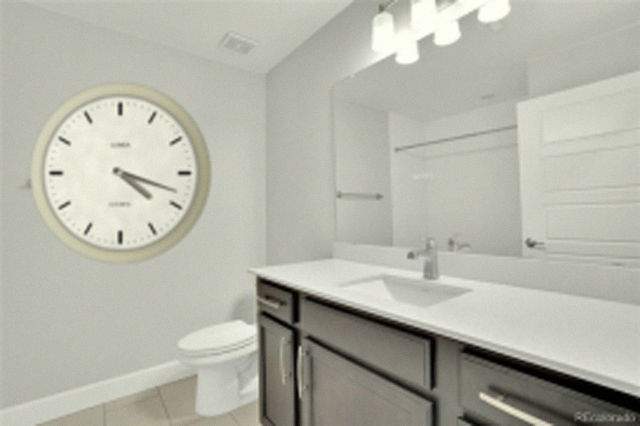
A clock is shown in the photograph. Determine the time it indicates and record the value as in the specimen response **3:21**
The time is **4:18**
